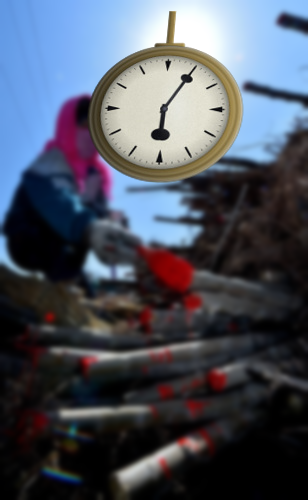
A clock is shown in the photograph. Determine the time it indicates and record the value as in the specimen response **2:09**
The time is **6:05**
